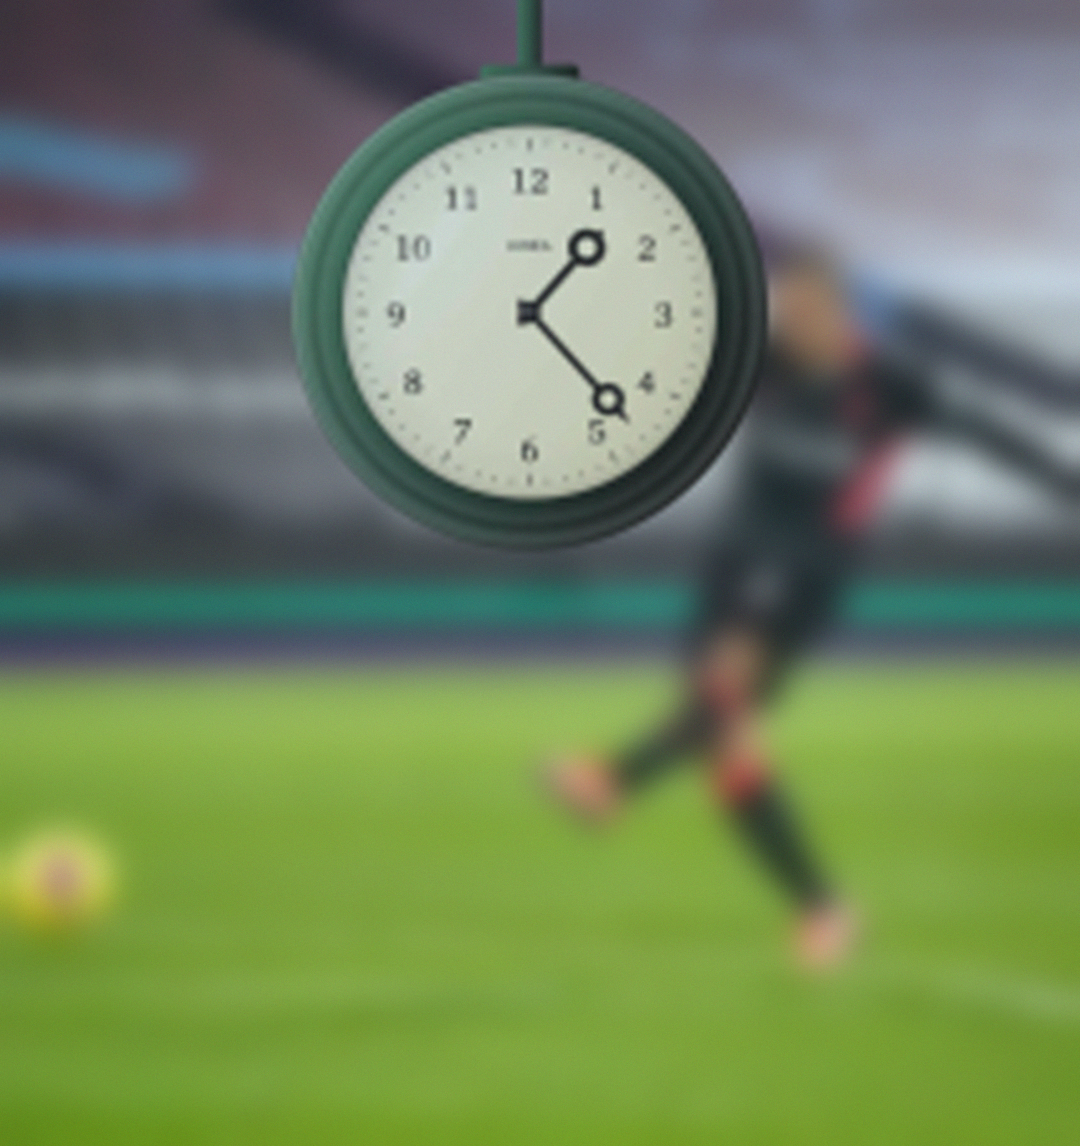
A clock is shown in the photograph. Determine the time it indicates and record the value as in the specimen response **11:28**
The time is **1:23**
